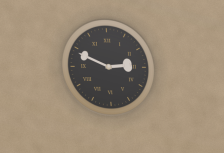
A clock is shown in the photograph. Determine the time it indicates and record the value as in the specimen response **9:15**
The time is **2:49**
